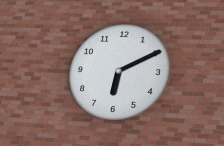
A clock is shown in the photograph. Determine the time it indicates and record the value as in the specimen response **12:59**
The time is **6:10**
